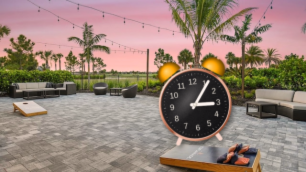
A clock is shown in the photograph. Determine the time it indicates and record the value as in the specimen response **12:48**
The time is **3:06**
